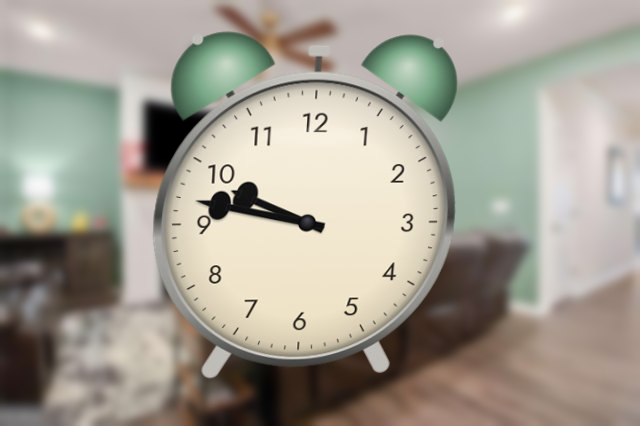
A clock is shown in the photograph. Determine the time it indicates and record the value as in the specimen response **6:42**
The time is **9:47**
